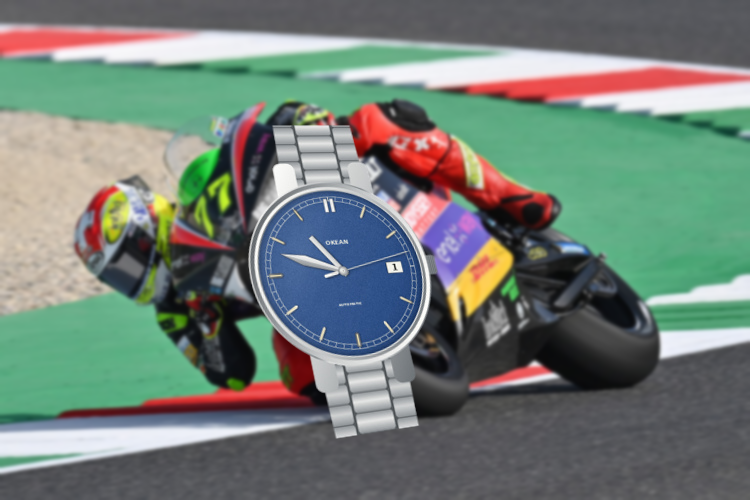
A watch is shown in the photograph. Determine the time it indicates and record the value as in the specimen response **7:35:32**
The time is **10:48:13**
